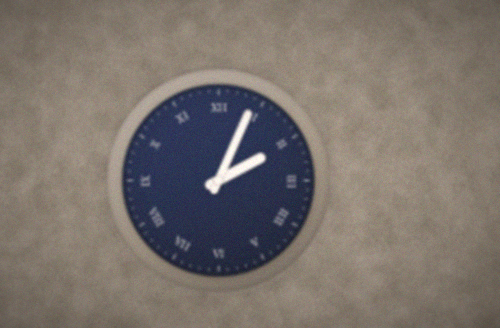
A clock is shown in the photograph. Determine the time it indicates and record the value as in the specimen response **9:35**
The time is **2:04**
